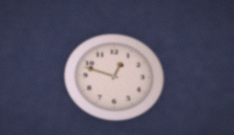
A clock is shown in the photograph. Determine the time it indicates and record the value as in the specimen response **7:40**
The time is **12:48**
